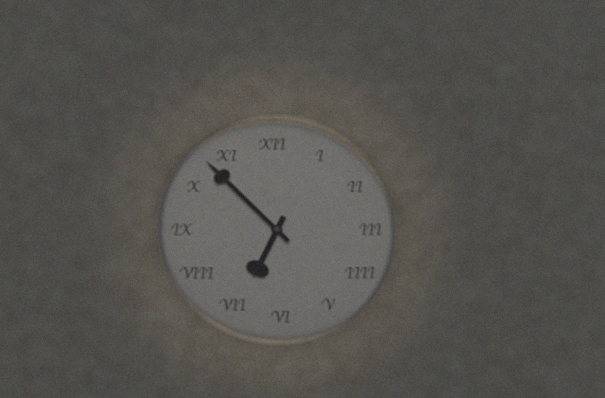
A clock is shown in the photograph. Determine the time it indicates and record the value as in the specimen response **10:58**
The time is **6:53**
